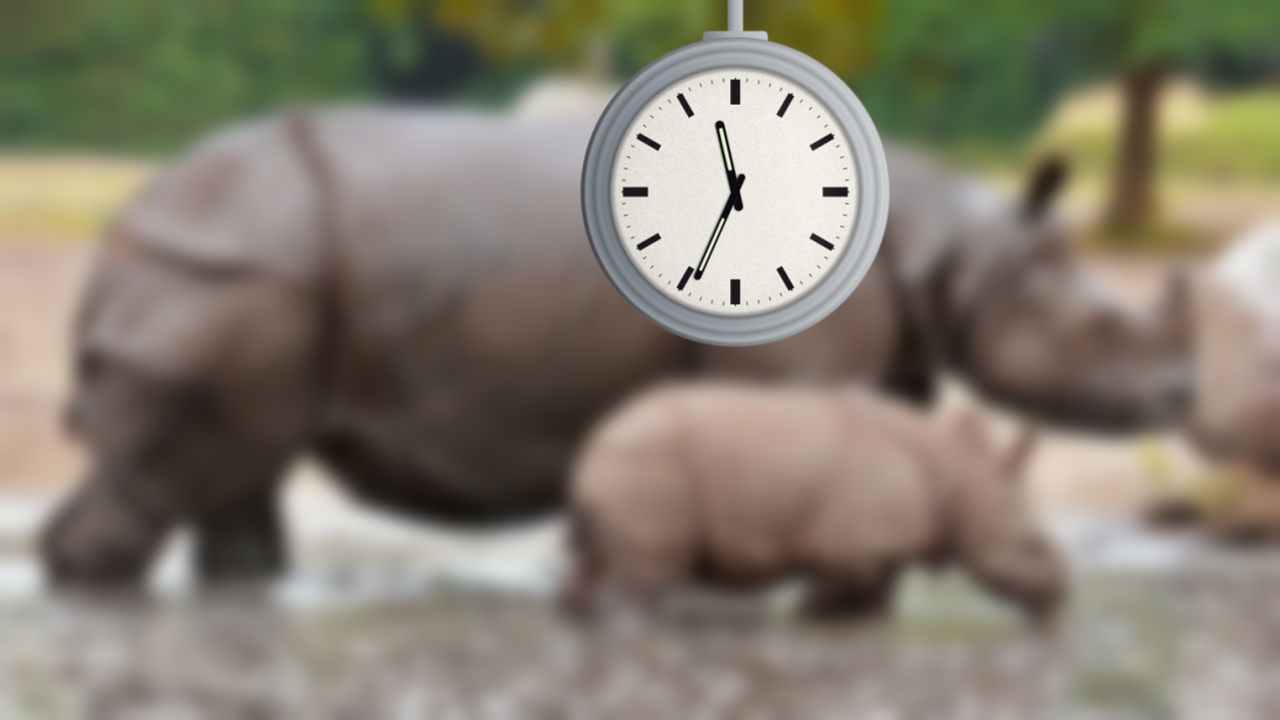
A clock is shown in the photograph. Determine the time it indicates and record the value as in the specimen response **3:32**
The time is **11:34**
